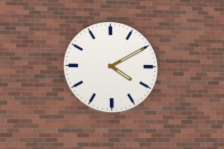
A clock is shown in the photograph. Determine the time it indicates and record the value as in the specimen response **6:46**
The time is **4:10**
